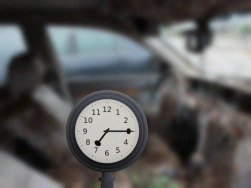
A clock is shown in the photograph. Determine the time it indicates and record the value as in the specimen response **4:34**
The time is **7:15**
